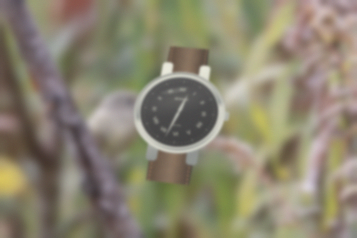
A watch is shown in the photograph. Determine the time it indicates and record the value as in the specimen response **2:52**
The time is **12:33**
